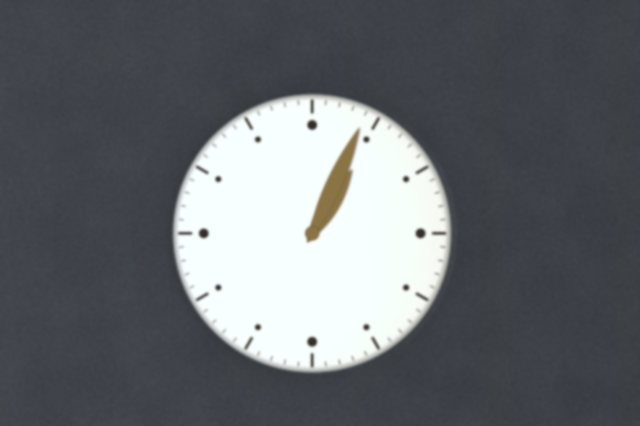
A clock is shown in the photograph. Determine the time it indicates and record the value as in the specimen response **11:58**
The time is **1:04**
